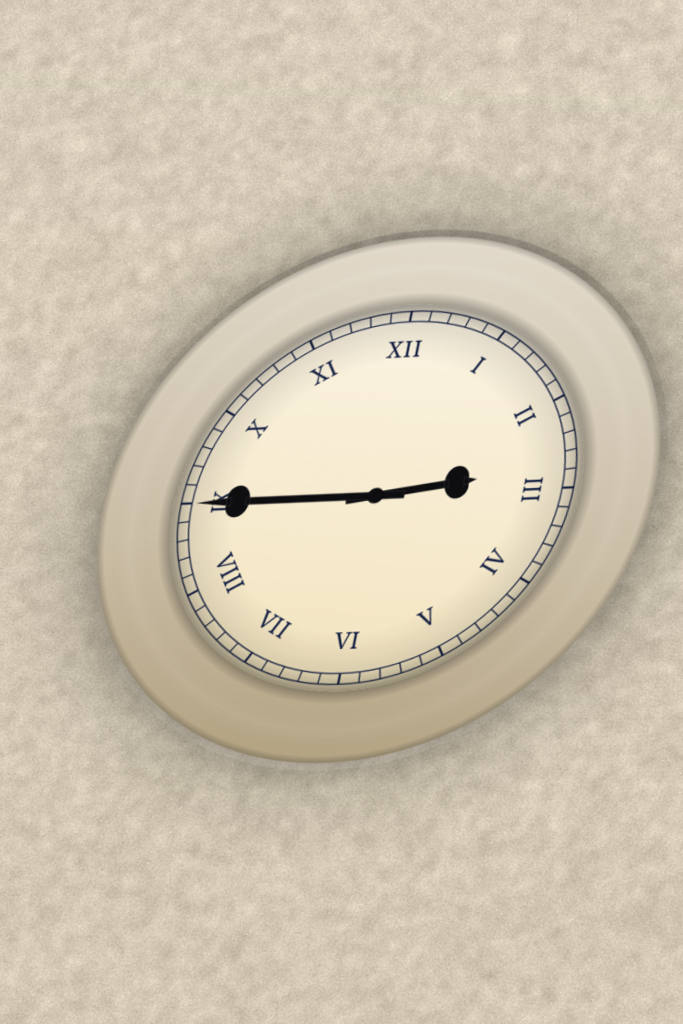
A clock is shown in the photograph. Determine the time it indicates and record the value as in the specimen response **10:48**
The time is **2:45**
